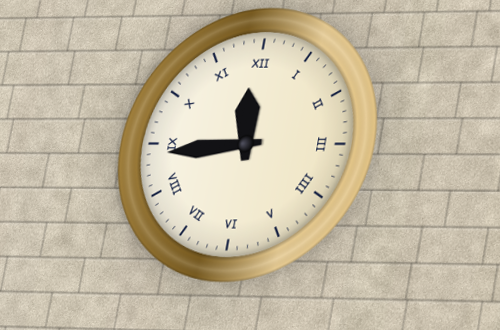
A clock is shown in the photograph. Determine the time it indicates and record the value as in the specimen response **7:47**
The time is **11:44**
